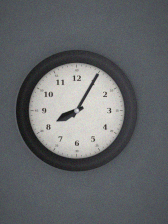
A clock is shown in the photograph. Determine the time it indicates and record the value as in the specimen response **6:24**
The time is **8:05**
